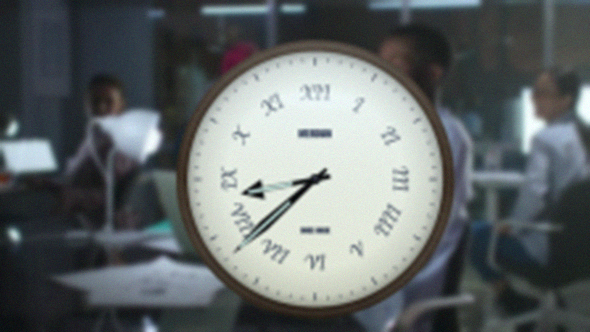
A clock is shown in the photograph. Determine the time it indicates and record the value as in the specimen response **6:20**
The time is **8:38**
